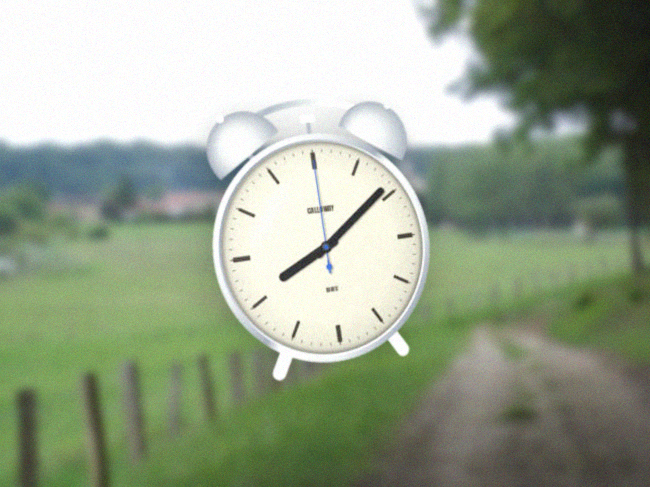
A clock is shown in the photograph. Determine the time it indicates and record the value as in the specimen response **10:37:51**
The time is **8:09:00**
